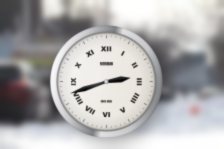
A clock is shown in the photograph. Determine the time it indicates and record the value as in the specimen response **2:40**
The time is **2:42**
